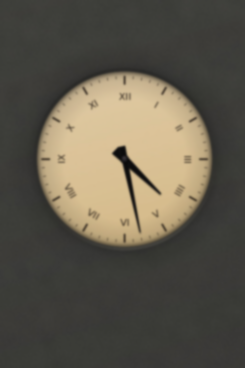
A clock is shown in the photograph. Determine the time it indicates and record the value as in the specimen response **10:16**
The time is **4:28**
